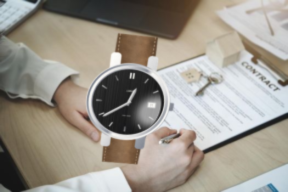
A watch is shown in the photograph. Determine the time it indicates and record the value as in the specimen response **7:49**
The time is **12:39**
